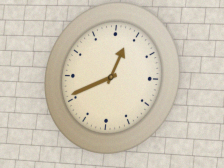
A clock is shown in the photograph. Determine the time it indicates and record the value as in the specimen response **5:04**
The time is **12:41**
